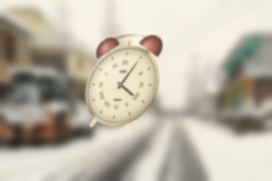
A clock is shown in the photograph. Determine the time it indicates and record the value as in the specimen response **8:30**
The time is **4:05**
